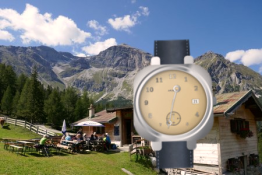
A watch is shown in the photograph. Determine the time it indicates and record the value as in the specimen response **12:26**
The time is **12:32**
